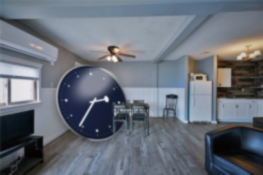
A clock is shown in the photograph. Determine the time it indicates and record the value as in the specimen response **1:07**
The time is **2:36**
